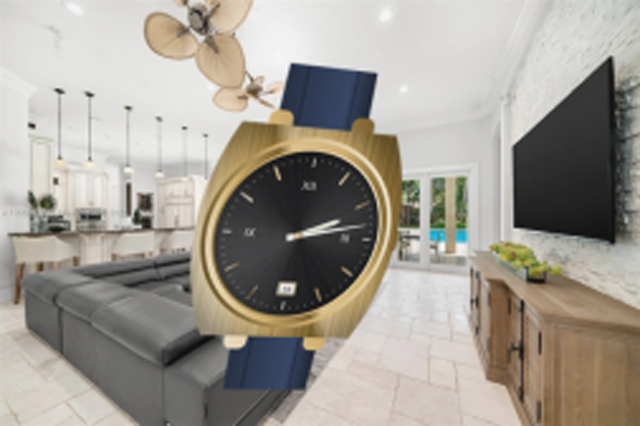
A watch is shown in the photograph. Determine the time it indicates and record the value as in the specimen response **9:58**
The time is **2:13**
